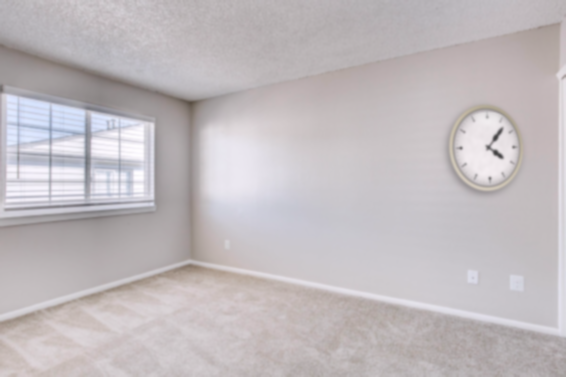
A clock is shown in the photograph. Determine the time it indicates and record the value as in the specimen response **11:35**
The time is **4:07**
